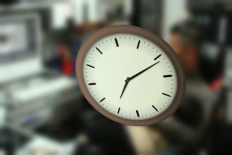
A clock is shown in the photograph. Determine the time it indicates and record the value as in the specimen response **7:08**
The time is **7:11**
